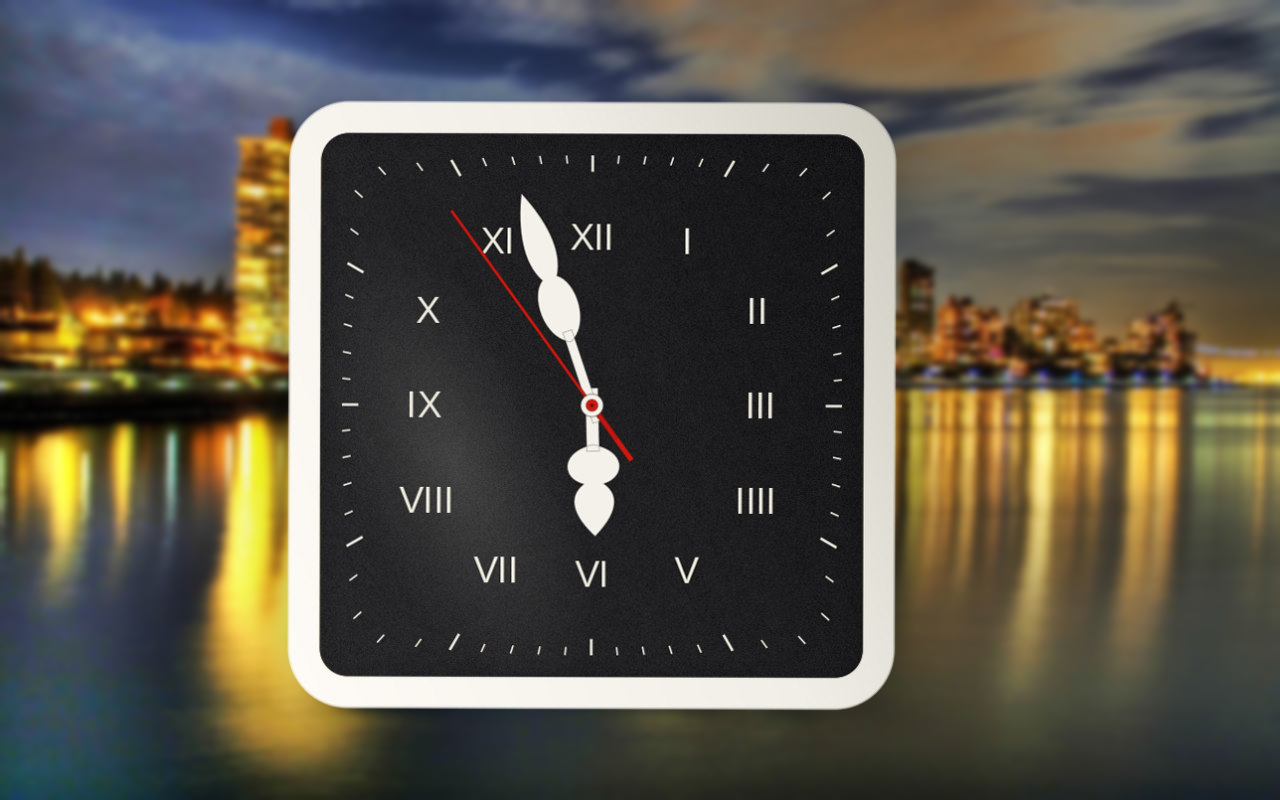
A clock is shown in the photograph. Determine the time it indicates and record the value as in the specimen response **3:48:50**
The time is **5:56:54**
